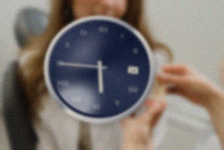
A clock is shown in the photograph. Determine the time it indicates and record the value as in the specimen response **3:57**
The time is **5:45**
